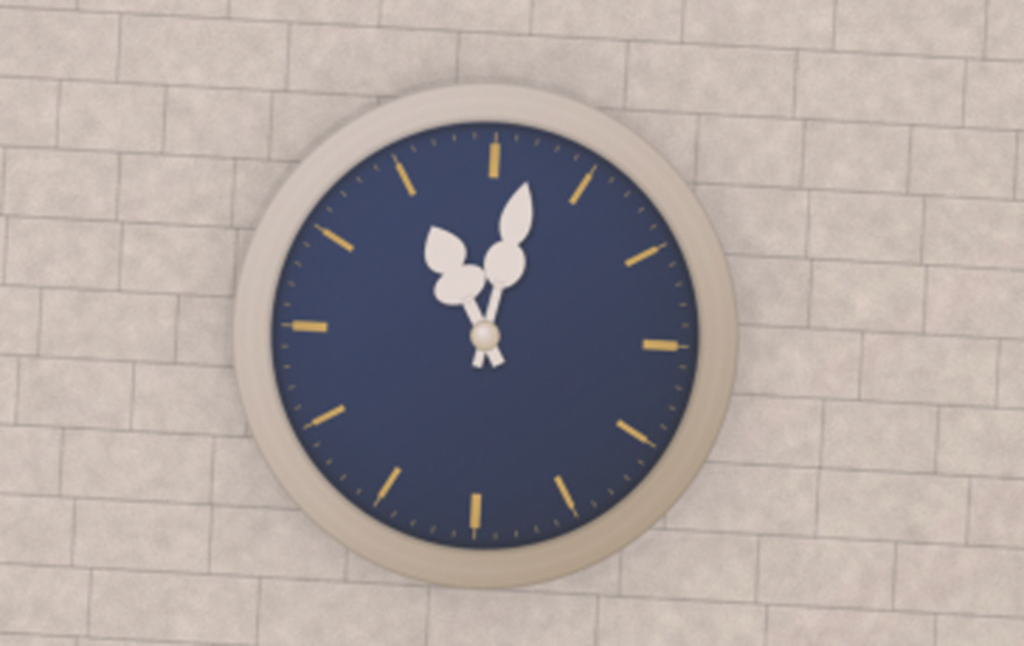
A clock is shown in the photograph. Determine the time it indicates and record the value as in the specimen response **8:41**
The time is **11:02**
